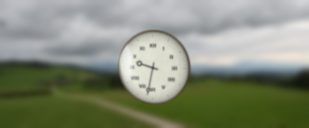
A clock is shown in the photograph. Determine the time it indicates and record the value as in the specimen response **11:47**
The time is **9:32**
